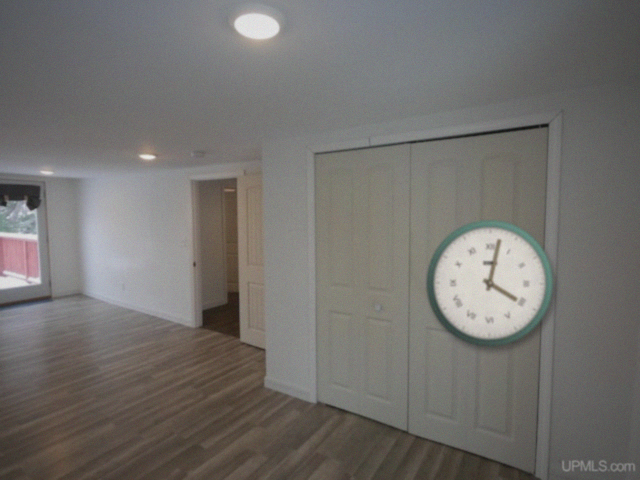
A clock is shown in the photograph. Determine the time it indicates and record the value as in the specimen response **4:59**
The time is **4:02**
